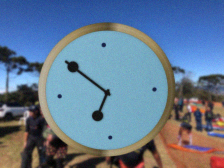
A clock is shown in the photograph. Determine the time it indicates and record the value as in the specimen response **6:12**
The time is **6:52**
